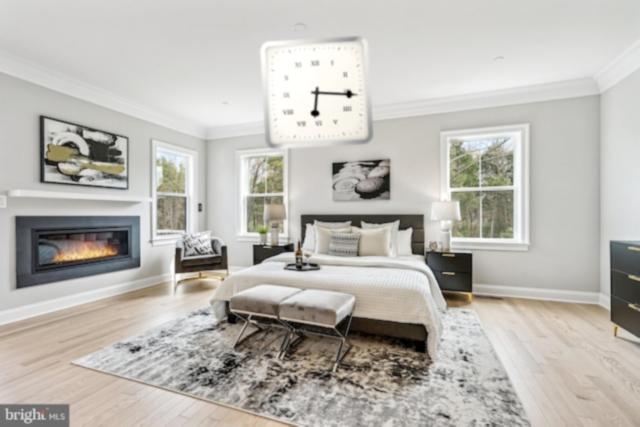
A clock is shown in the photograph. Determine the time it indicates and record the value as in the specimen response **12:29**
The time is **6:16**
